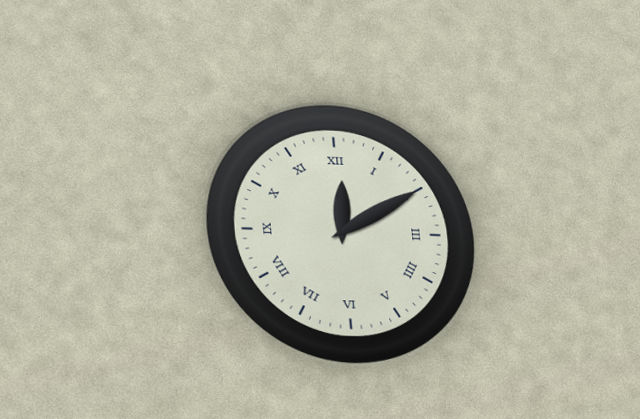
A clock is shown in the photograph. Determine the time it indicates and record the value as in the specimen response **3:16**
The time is **12:10**
